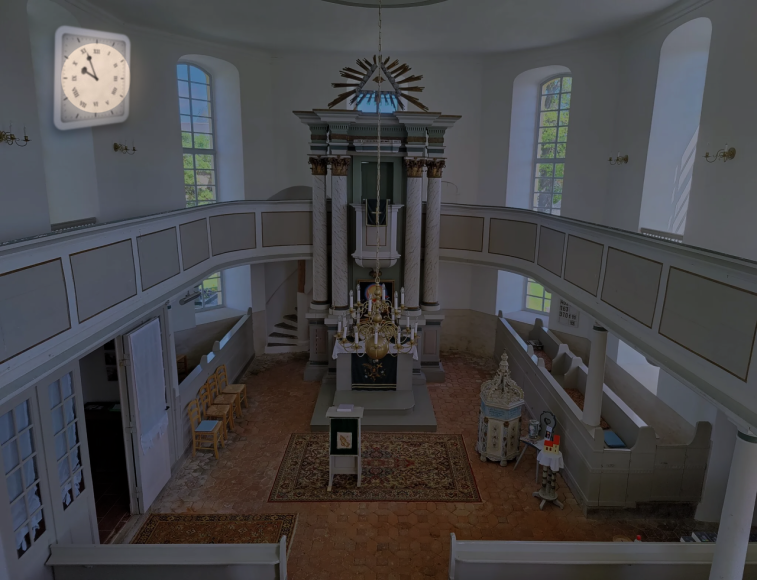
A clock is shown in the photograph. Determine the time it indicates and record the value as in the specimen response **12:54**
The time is **9:56**
